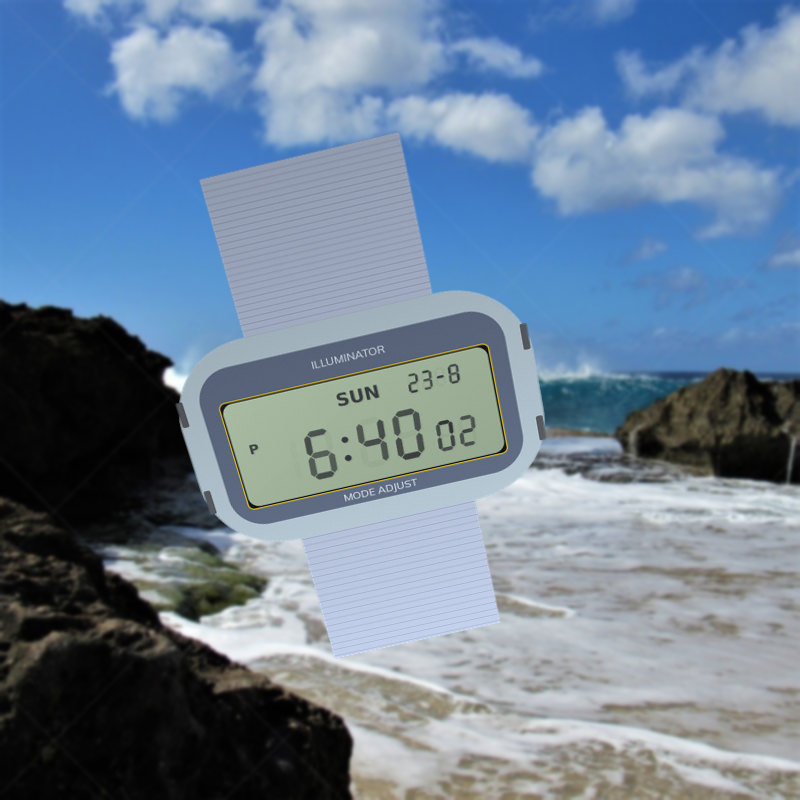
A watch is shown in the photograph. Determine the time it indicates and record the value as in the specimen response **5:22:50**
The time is **6:40:02**
